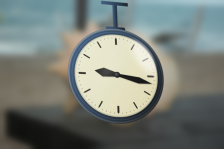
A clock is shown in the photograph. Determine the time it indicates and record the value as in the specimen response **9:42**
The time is **9:17**
